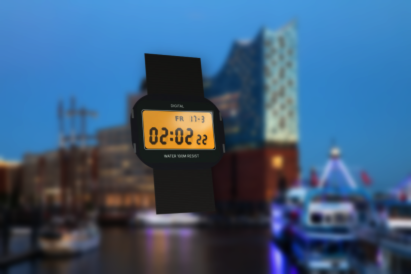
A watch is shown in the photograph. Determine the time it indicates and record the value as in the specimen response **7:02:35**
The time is **2:02:22**
